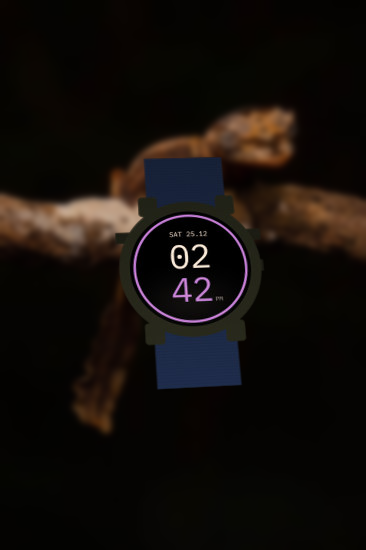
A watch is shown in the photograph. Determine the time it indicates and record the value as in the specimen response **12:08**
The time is **2:42**
